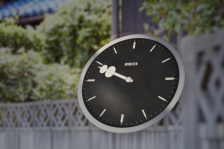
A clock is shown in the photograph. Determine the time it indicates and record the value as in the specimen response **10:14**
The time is **9:49**
